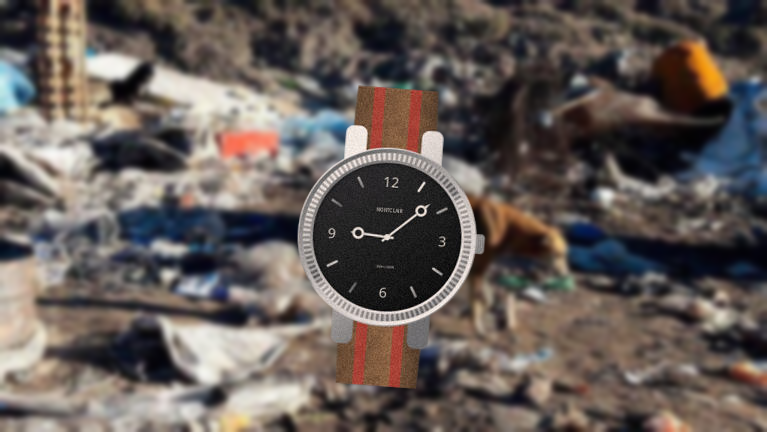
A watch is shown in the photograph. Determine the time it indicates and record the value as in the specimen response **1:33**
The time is **9:08**
